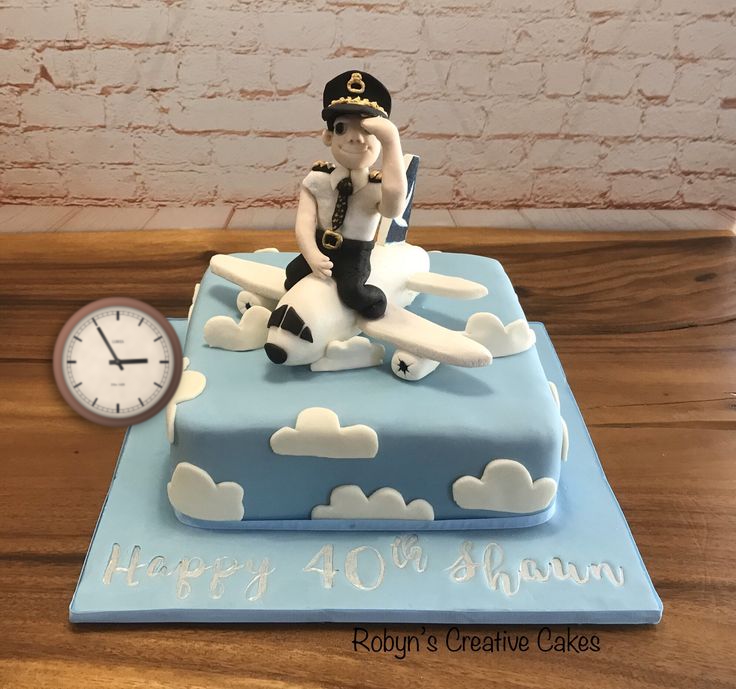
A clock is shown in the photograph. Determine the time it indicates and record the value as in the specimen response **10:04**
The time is **2:55**
